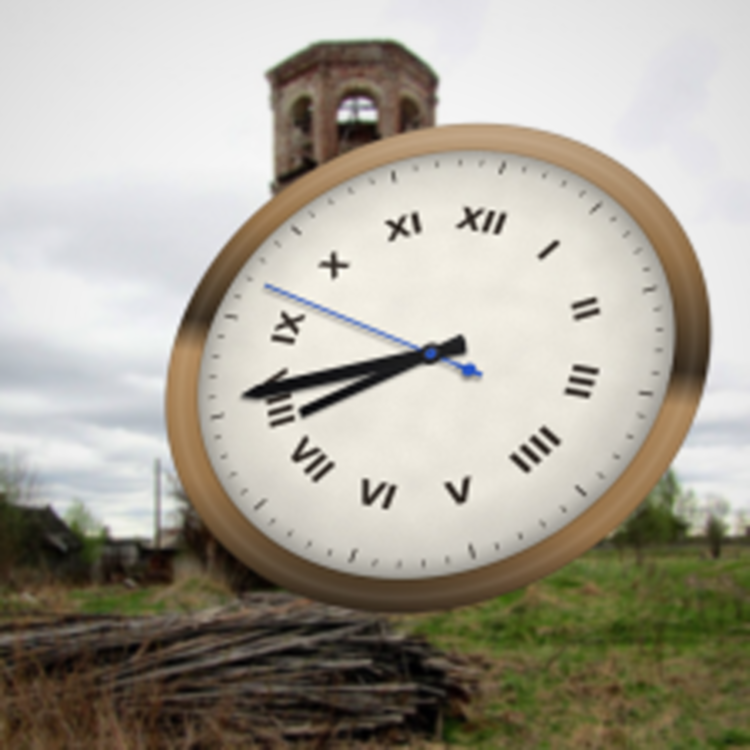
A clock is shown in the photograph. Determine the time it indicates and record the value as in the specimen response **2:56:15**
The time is **7:40:47**
